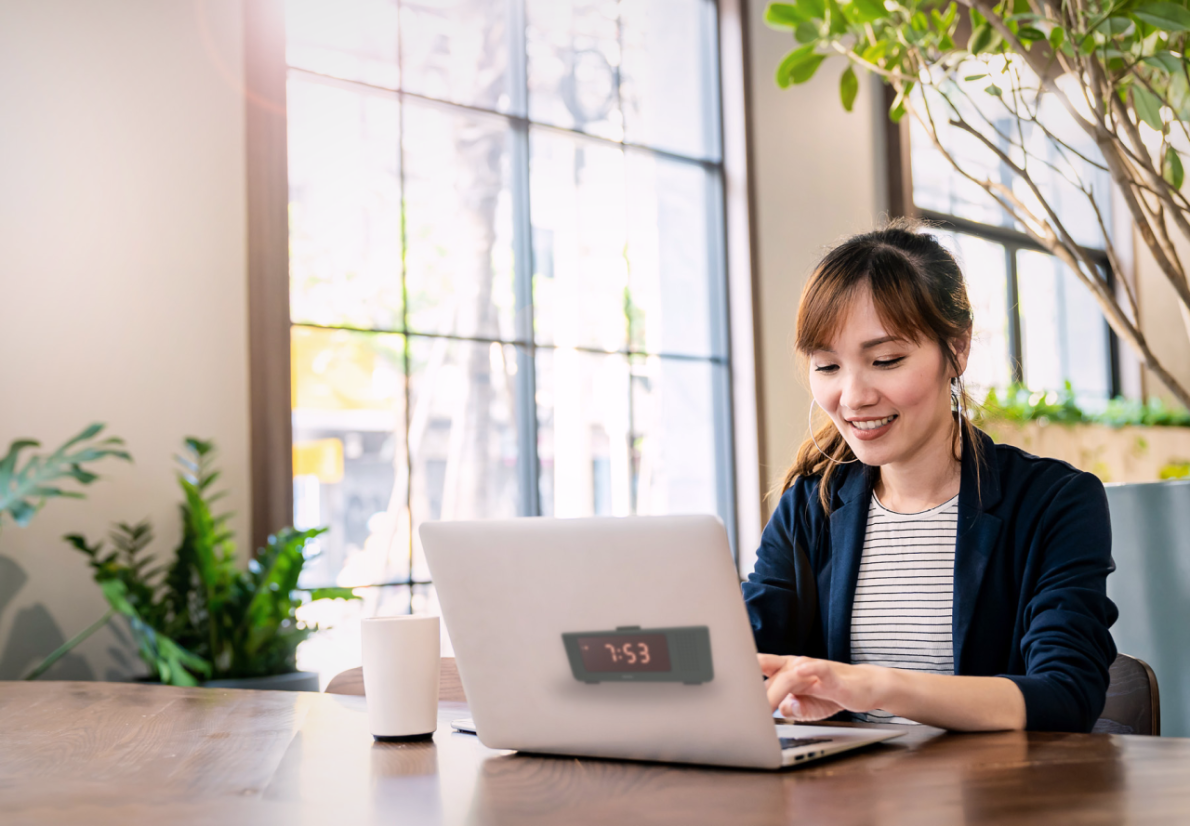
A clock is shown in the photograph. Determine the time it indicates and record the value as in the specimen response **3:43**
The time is **7:53**
